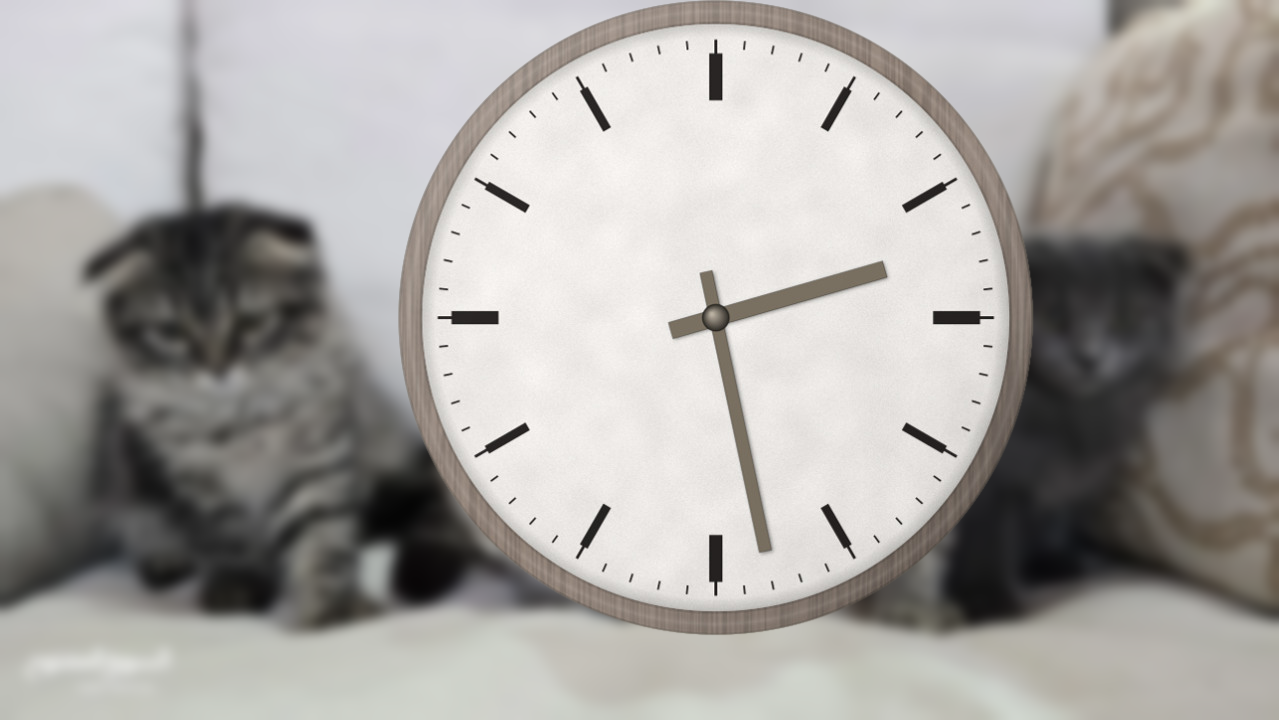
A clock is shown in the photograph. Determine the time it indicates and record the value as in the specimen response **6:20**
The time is **2:28**
